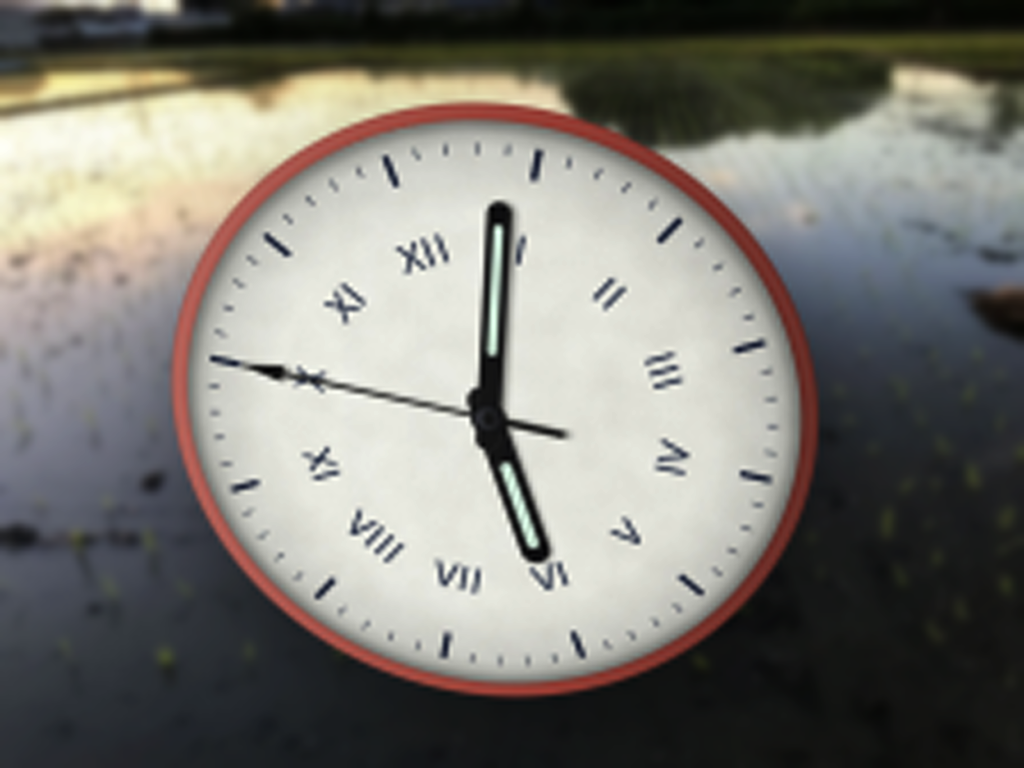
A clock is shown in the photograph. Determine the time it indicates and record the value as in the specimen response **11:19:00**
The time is **6:03:50**
